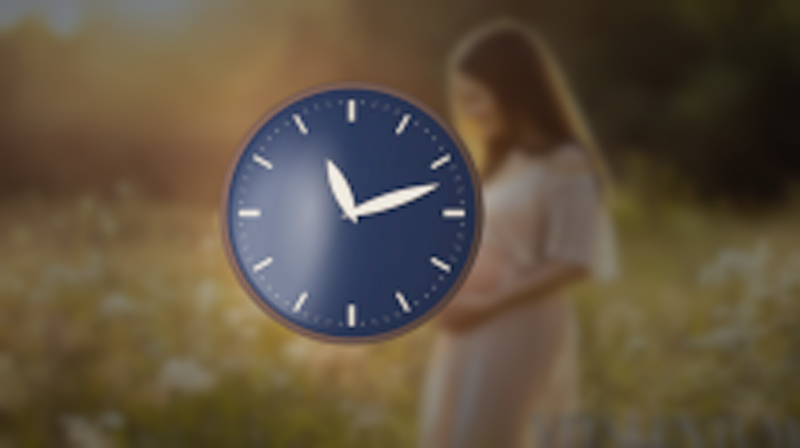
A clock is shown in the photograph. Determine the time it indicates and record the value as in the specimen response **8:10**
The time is **11:12**
